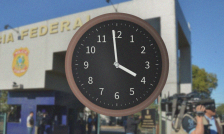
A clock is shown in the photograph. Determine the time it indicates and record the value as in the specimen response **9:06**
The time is **3:59**
